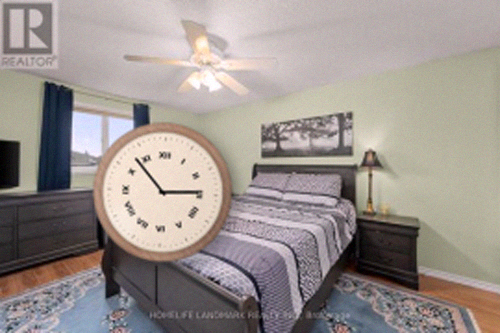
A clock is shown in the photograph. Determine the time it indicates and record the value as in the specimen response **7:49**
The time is **2:53**
